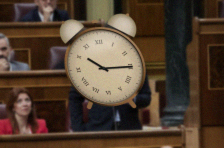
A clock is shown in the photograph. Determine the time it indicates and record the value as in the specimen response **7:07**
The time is **10:15**
